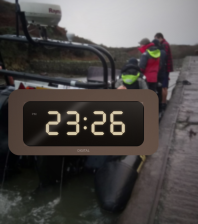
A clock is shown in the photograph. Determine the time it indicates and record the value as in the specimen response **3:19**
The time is **23:26**
